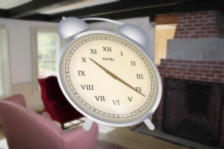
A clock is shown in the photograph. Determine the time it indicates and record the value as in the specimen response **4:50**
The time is **10:21**
